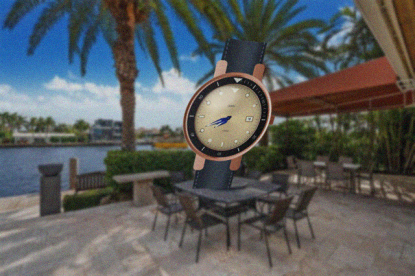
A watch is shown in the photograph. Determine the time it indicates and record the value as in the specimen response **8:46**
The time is **7:41**
